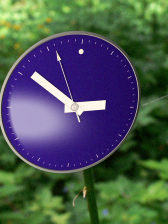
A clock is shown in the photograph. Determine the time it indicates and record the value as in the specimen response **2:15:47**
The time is **2:50:56**
